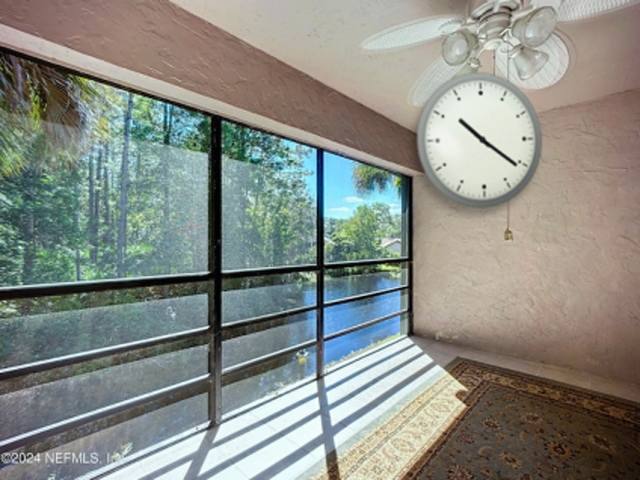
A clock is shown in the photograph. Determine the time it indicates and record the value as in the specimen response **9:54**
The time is **10:21**
